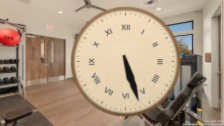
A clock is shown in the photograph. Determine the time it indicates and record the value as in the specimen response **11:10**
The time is **5:27**
